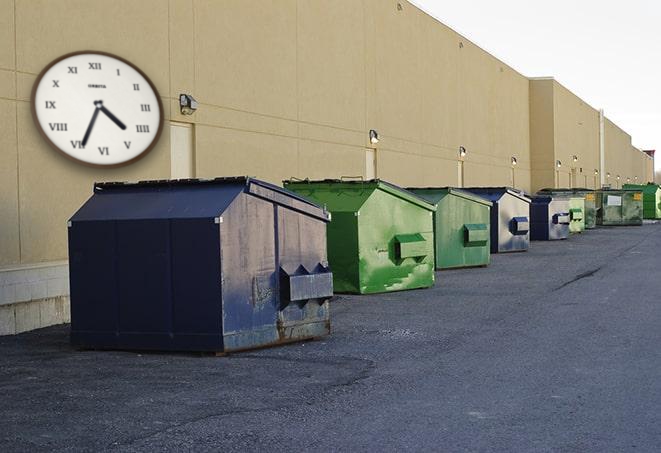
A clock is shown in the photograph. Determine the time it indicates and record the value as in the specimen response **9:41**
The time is **4:34**
